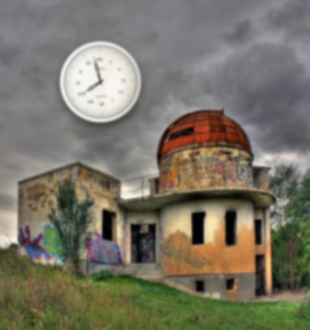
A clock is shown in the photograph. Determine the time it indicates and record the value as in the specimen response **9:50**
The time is **7:58**
